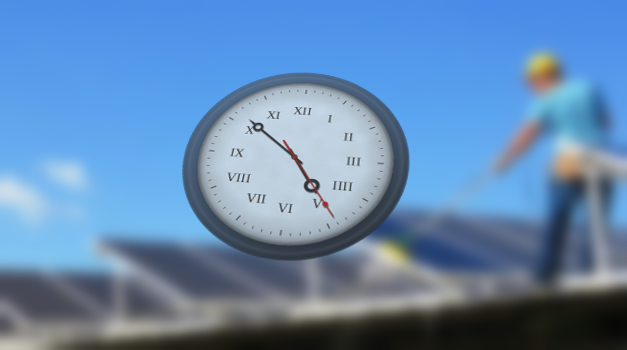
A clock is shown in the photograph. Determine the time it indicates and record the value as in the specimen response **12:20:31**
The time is **4:51:24**
